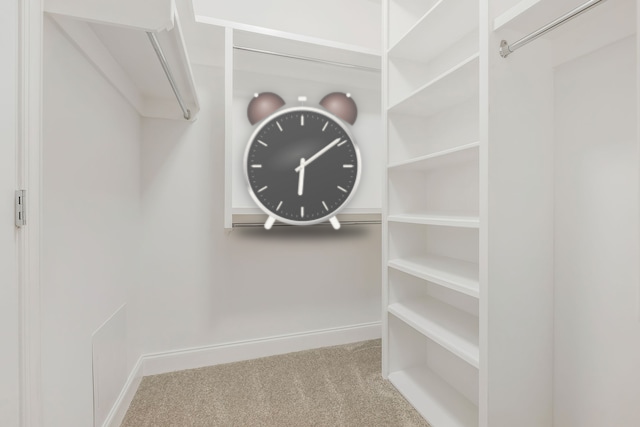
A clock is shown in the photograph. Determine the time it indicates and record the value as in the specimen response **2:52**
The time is **6:09**
